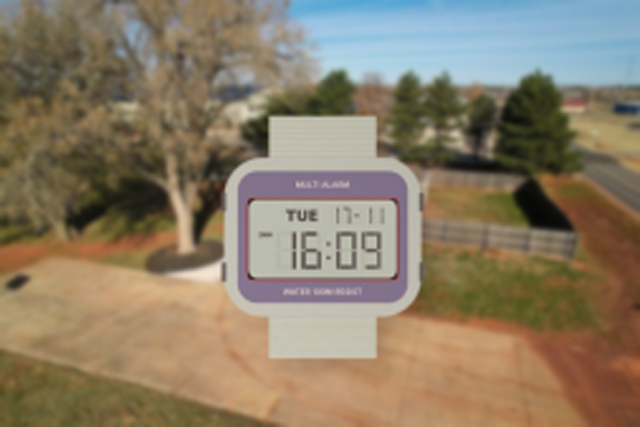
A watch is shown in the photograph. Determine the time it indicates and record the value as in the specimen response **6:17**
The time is **16:09**
